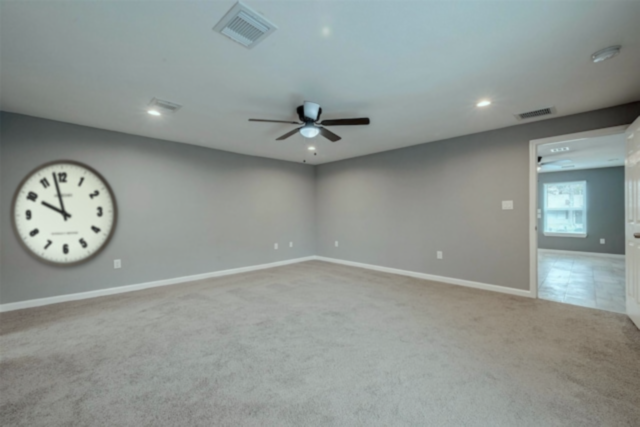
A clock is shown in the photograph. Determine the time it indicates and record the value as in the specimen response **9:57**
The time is **9:58**
